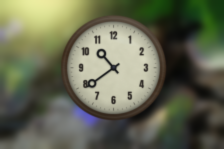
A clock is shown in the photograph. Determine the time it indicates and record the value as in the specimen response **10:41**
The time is **10:39**
